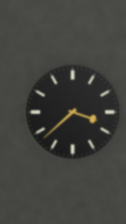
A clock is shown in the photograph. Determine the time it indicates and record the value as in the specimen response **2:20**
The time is **3:38**
